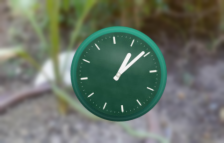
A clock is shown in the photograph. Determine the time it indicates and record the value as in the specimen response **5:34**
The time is **1:09**
